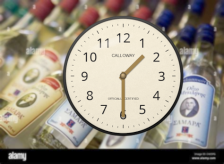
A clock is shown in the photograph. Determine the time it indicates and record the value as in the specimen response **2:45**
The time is **1:30**
